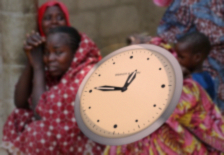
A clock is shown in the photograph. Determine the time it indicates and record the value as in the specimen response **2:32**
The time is **12:46**
